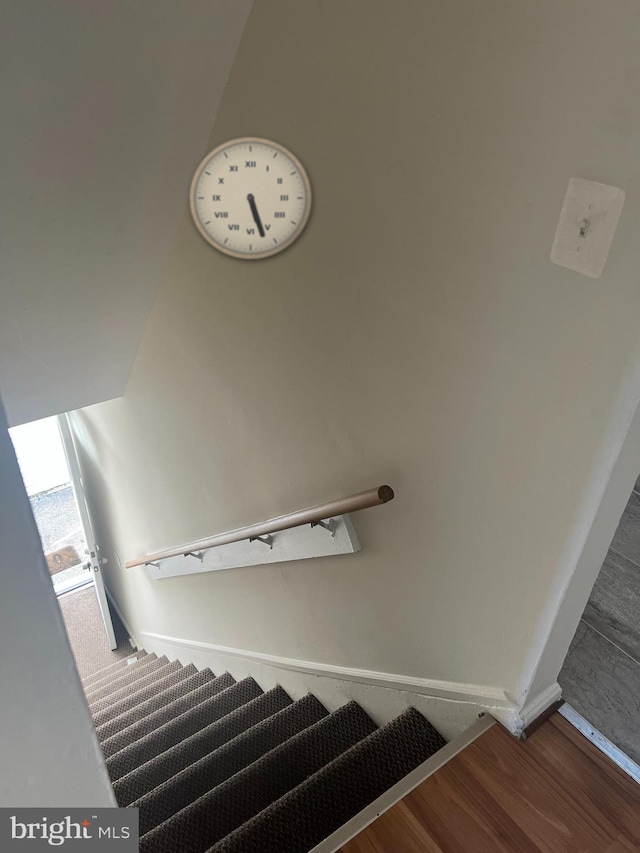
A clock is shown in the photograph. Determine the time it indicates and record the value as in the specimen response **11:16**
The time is **5:27**
